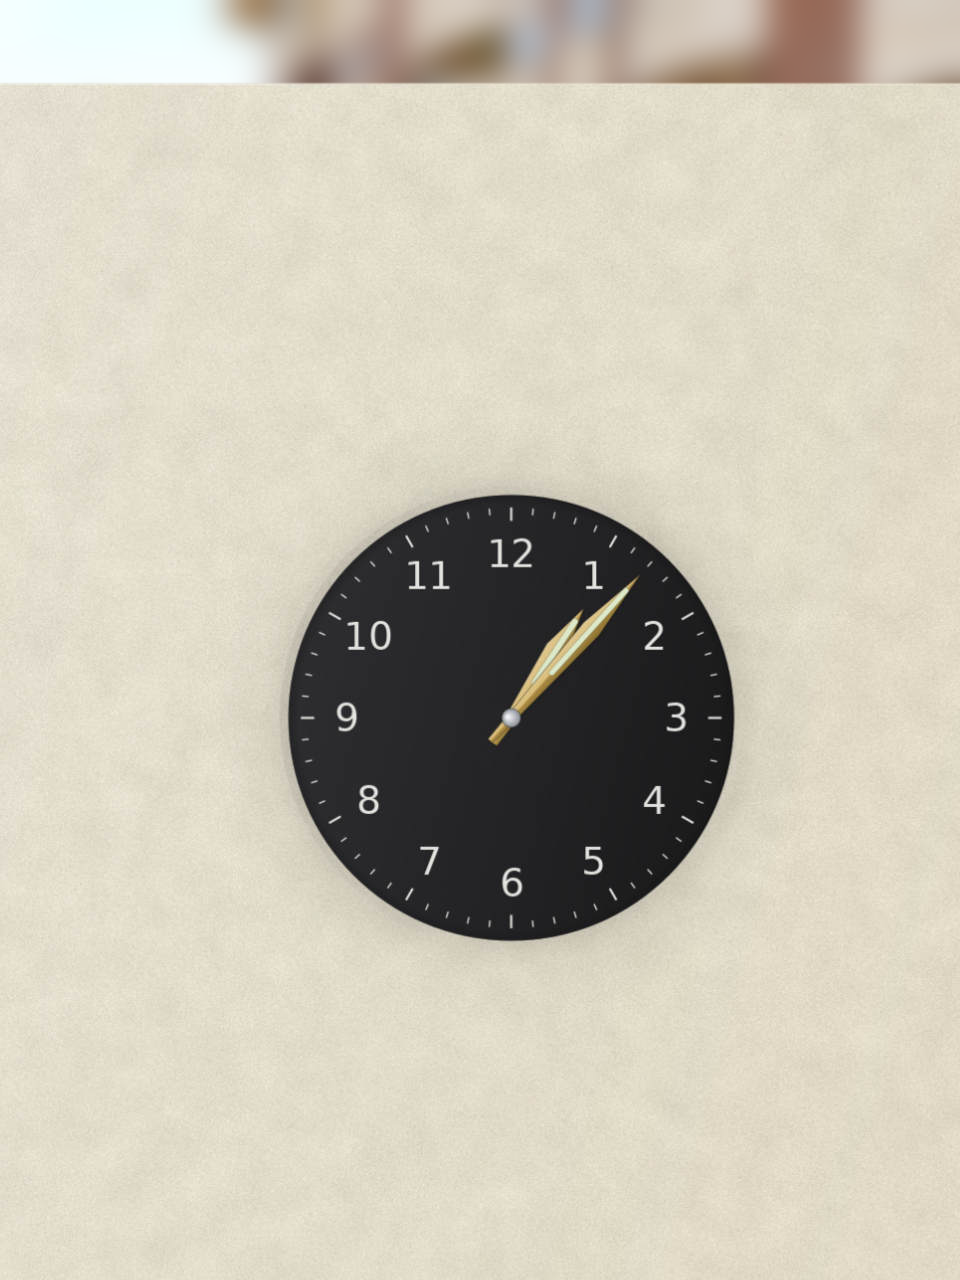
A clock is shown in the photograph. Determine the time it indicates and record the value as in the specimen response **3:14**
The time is **1:07**
